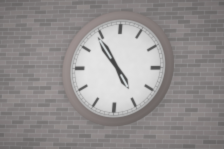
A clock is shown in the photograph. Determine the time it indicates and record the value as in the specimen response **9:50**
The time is **4:54**
